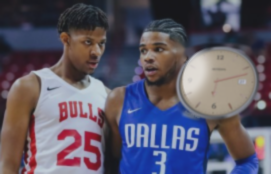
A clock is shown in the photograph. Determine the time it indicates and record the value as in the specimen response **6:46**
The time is **6:12**
